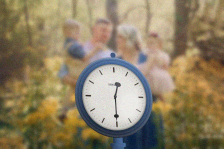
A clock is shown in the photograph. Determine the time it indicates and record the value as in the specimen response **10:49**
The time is **12:30**
